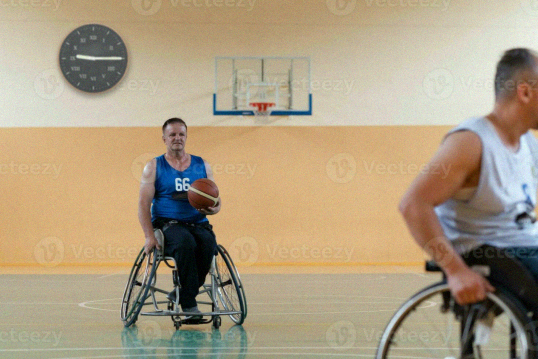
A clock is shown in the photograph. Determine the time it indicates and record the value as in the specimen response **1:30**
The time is **9:15**
